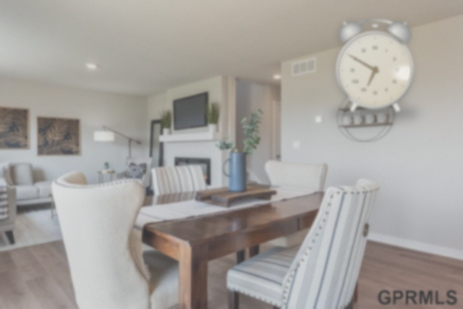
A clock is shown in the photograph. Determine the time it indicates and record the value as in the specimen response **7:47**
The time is **6:50**
